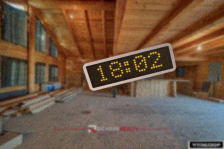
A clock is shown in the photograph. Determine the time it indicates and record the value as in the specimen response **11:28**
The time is **18:02**
